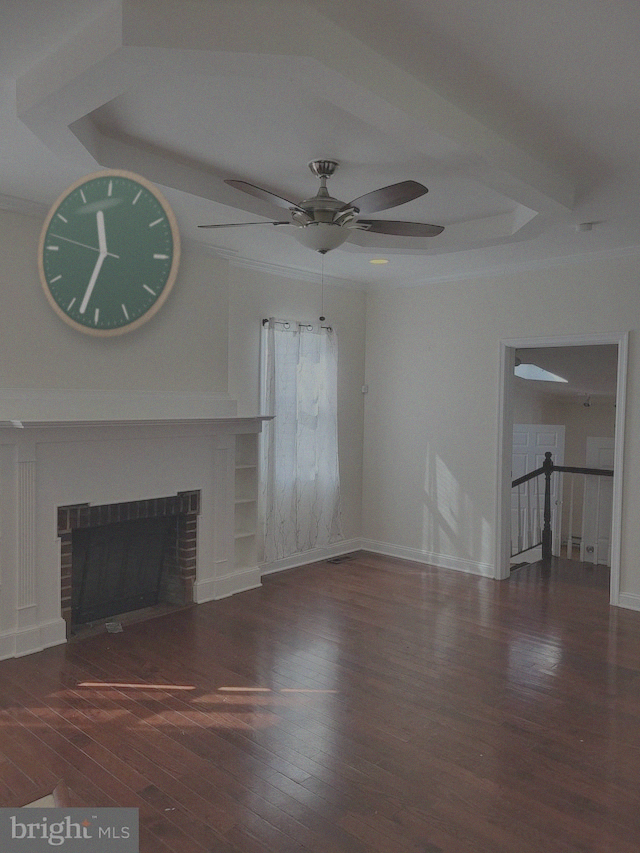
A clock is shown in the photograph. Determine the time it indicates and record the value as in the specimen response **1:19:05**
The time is **11:32:47**
